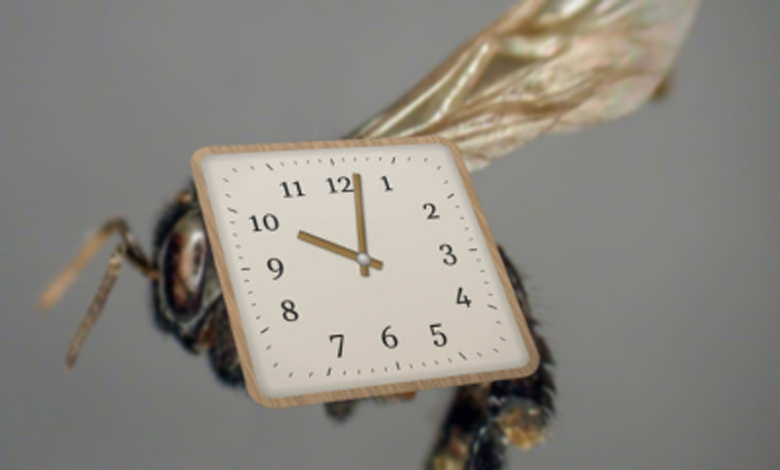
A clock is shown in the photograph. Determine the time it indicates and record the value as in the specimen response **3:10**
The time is **10:02**
